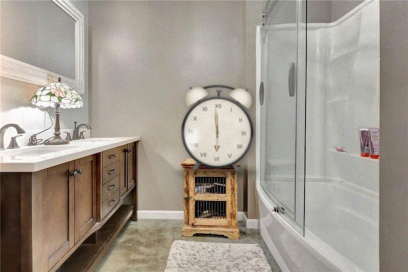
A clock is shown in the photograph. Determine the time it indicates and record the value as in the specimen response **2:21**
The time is **5:59**
